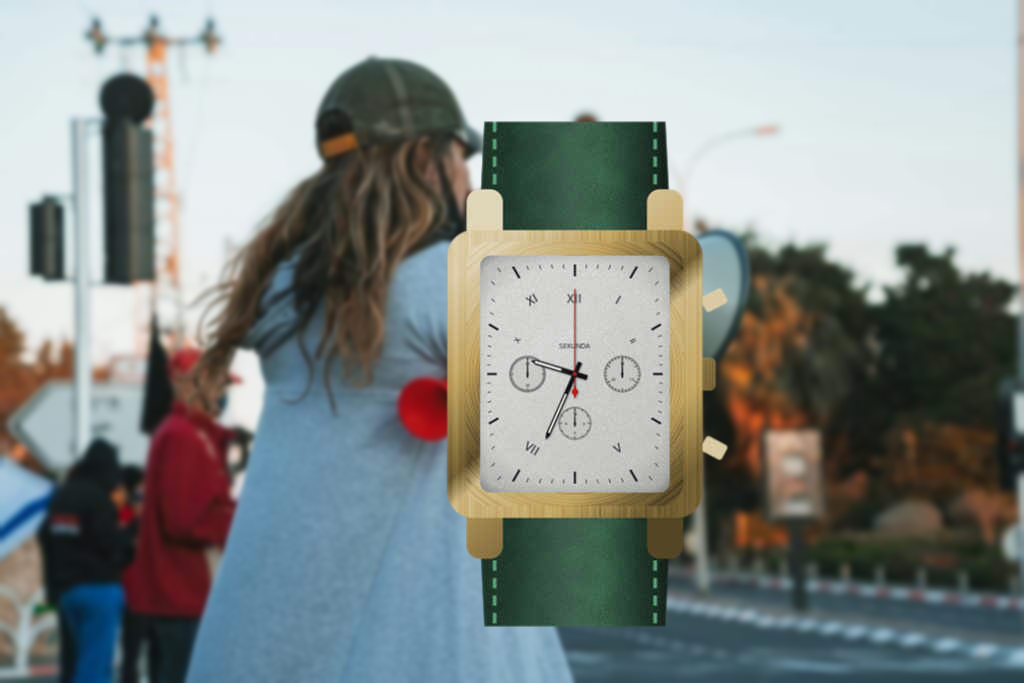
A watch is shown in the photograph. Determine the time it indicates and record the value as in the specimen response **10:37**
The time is **9:34**
